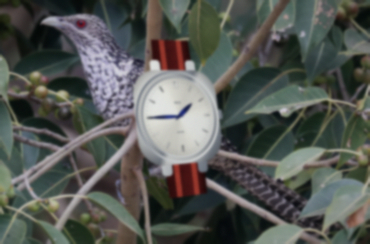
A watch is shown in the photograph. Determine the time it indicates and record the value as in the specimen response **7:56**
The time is **1:45**
